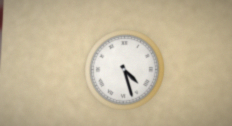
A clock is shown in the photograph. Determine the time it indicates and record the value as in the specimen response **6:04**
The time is **4:27**
